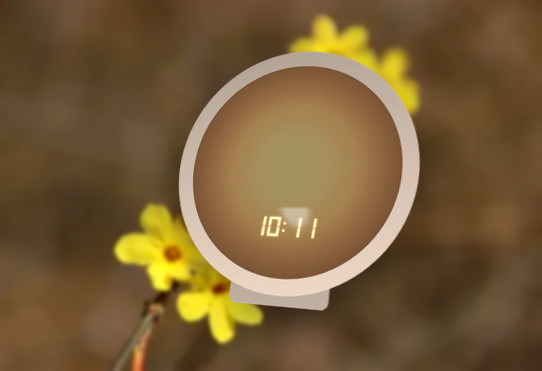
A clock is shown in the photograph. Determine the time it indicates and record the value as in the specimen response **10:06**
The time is **10:11**
